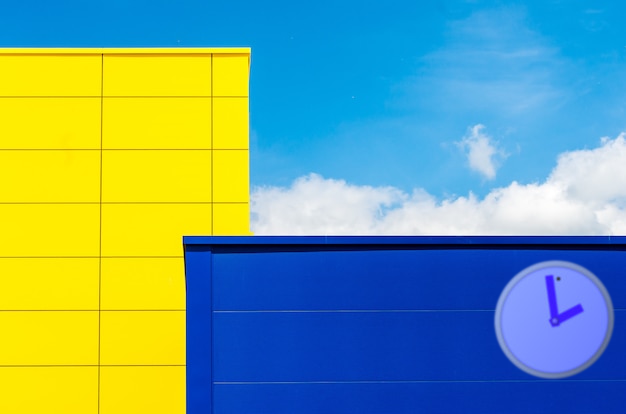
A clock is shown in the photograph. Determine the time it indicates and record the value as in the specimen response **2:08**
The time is **1:58**
